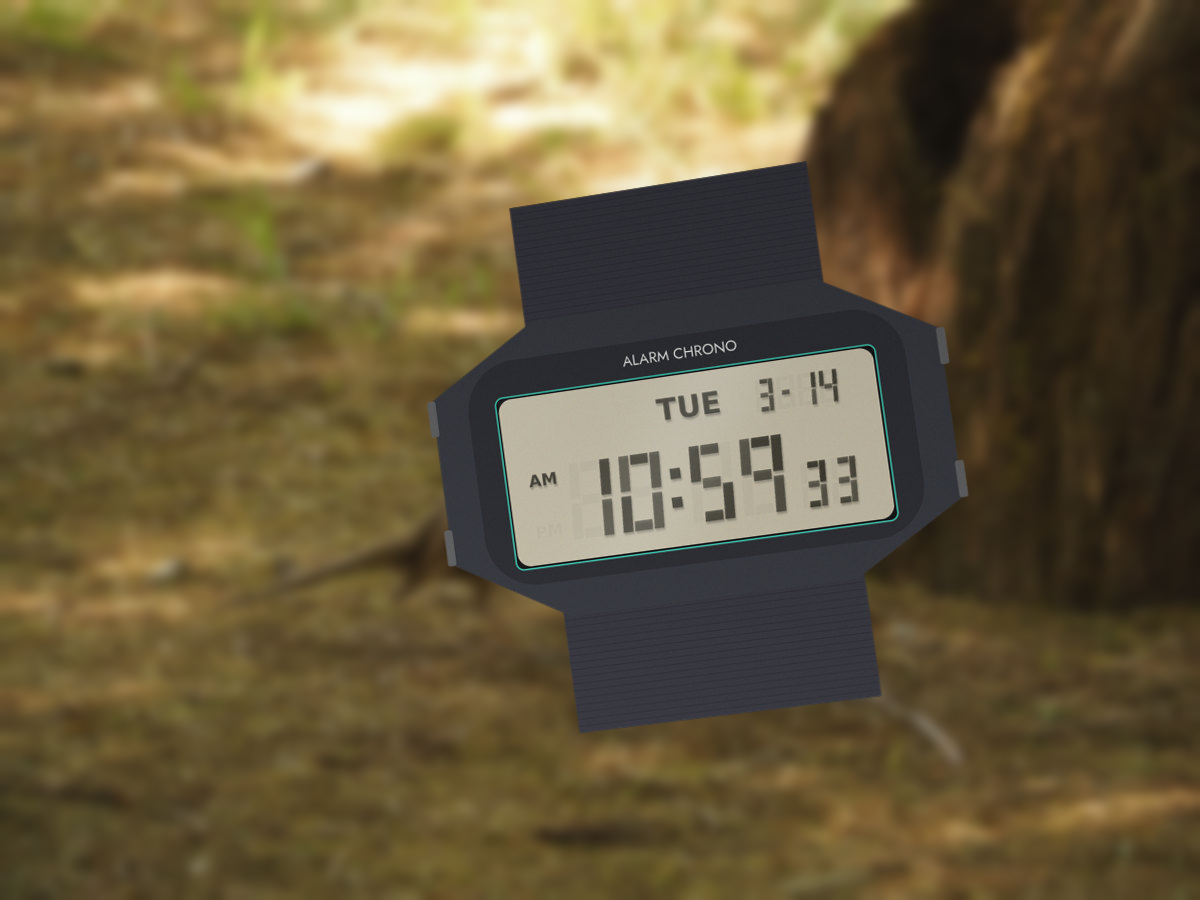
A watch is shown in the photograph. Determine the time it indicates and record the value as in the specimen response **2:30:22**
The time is **10:59:33**
